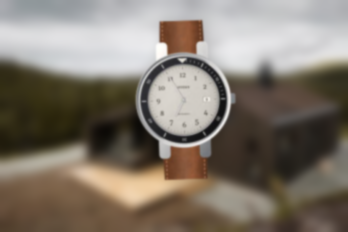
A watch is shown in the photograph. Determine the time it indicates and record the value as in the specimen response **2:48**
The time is **6:55**
